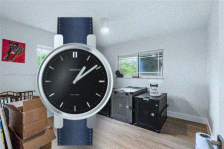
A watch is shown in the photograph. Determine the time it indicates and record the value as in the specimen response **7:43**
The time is **1:09**
